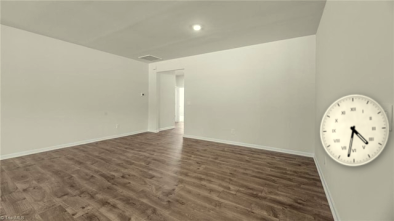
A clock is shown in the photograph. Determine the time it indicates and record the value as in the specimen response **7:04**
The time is **4:32**
